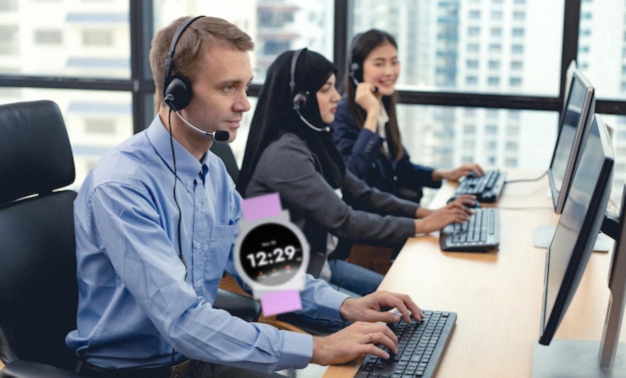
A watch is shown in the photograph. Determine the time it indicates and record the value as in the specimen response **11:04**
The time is **12:29**
